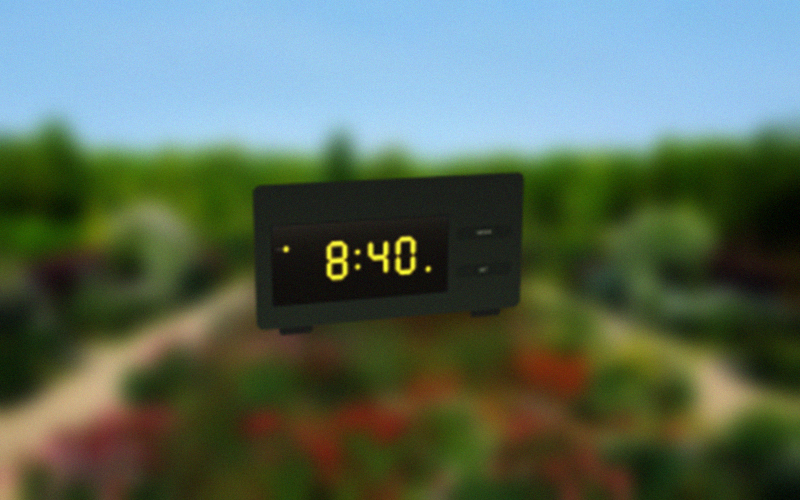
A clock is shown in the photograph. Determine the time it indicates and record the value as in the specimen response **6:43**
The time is **8:40**
